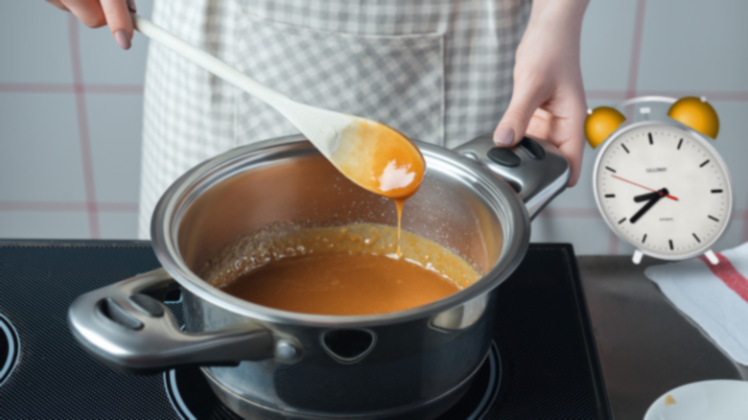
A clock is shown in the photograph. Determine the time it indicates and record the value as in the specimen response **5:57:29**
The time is **8:38:49**
